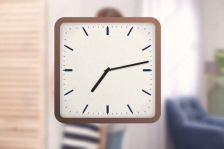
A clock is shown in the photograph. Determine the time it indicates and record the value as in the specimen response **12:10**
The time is **7:13**
